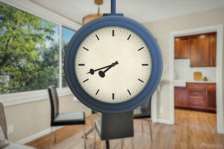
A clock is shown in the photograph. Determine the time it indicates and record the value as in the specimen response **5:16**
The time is **7:42**
